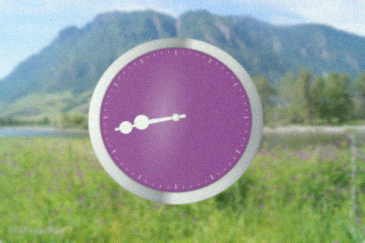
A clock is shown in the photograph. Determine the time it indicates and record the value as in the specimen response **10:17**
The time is **8:43**
